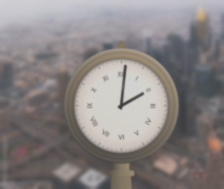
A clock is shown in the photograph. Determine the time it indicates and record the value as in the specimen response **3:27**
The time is **2:01**
